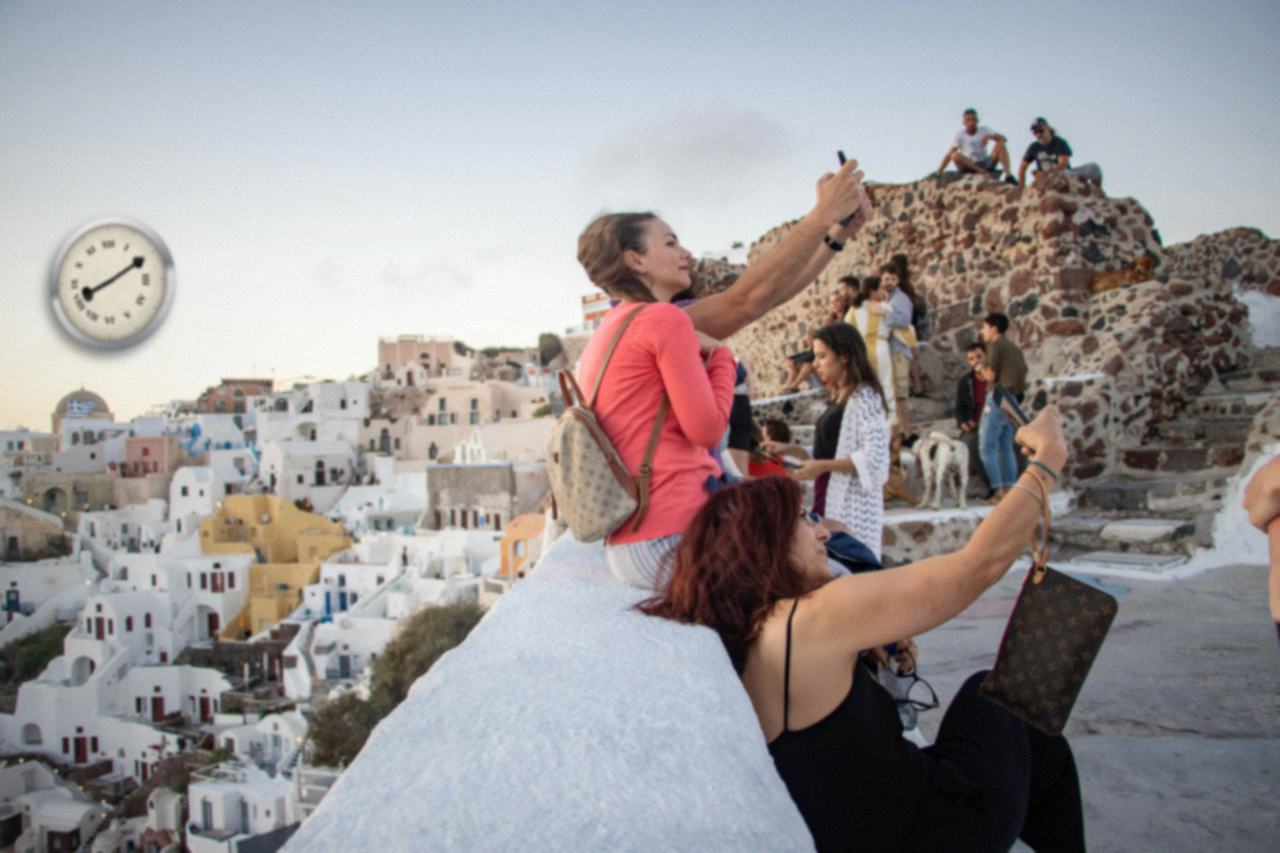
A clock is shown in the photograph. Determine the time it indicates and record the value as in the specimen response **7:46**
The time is **8:10**
